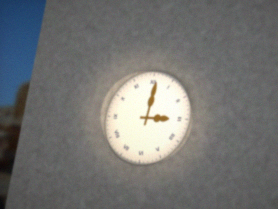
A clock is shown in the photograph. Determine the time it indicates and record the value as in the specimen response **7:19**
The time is **3:01**
